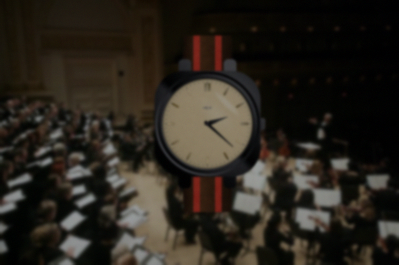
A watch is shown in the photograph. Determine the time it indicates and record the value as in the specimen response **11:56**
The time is **2:22**
